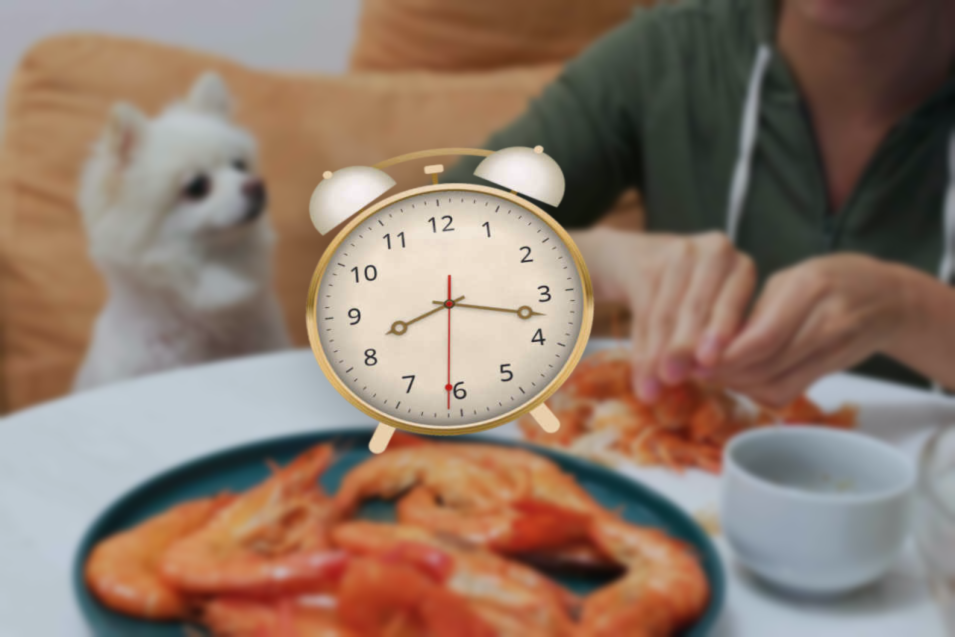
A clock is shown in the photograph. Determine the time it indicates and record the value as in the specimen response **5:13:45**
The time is **8:17:31**
